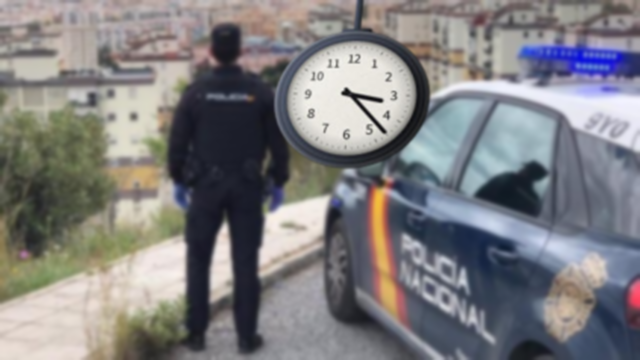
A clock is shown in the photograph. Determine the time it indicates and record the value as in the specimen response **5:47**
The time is **3:23**
